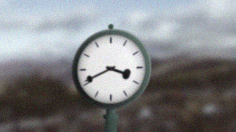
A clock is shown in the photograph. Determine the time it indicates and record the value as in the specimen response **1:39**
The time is **3:41**
